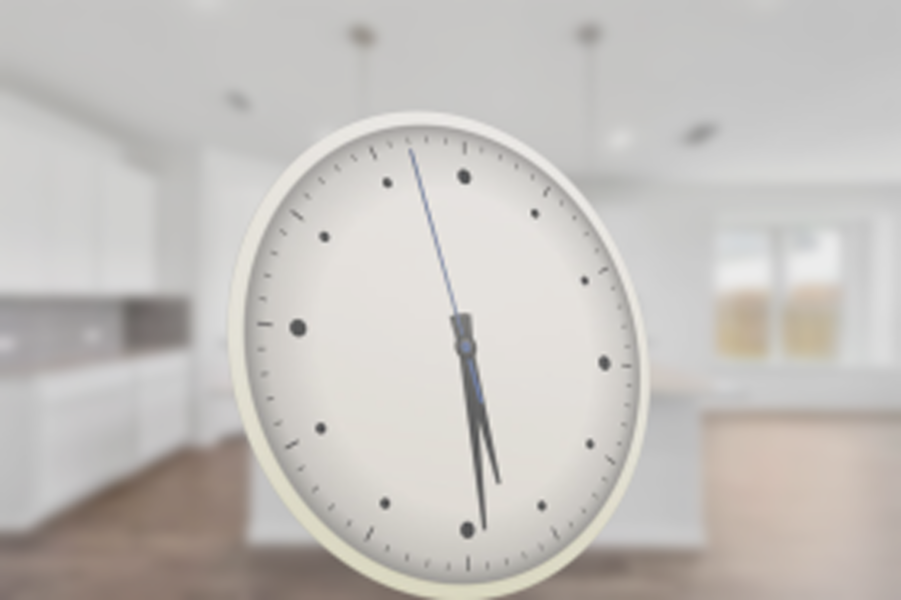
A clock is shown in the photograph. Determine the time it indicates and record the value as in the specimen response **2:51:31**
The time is **5:28:57**
